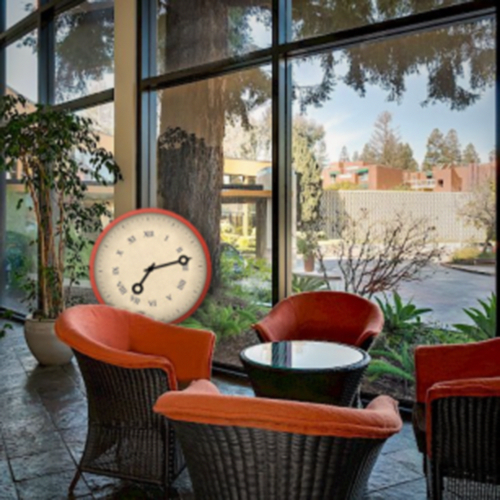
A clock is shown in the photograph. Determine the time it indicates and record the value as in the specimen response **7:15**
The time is **7:13**
